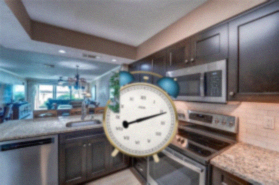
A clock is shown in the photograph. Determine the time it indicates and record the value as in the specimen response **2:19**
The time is **8:11**
